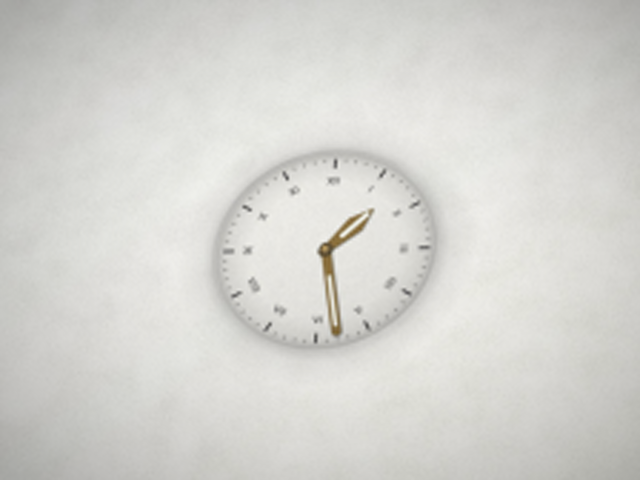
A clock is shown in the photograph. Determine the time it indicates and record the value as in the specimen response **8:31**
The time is **1:28**
